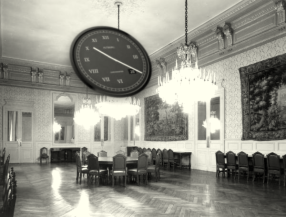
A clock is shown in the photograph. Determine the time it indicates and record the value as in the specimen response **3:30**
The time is **10:21**
